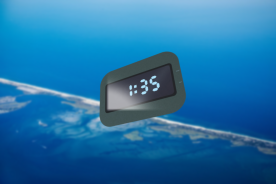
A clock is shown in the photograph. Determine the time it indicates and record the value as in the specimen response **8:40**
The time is **1:35**
